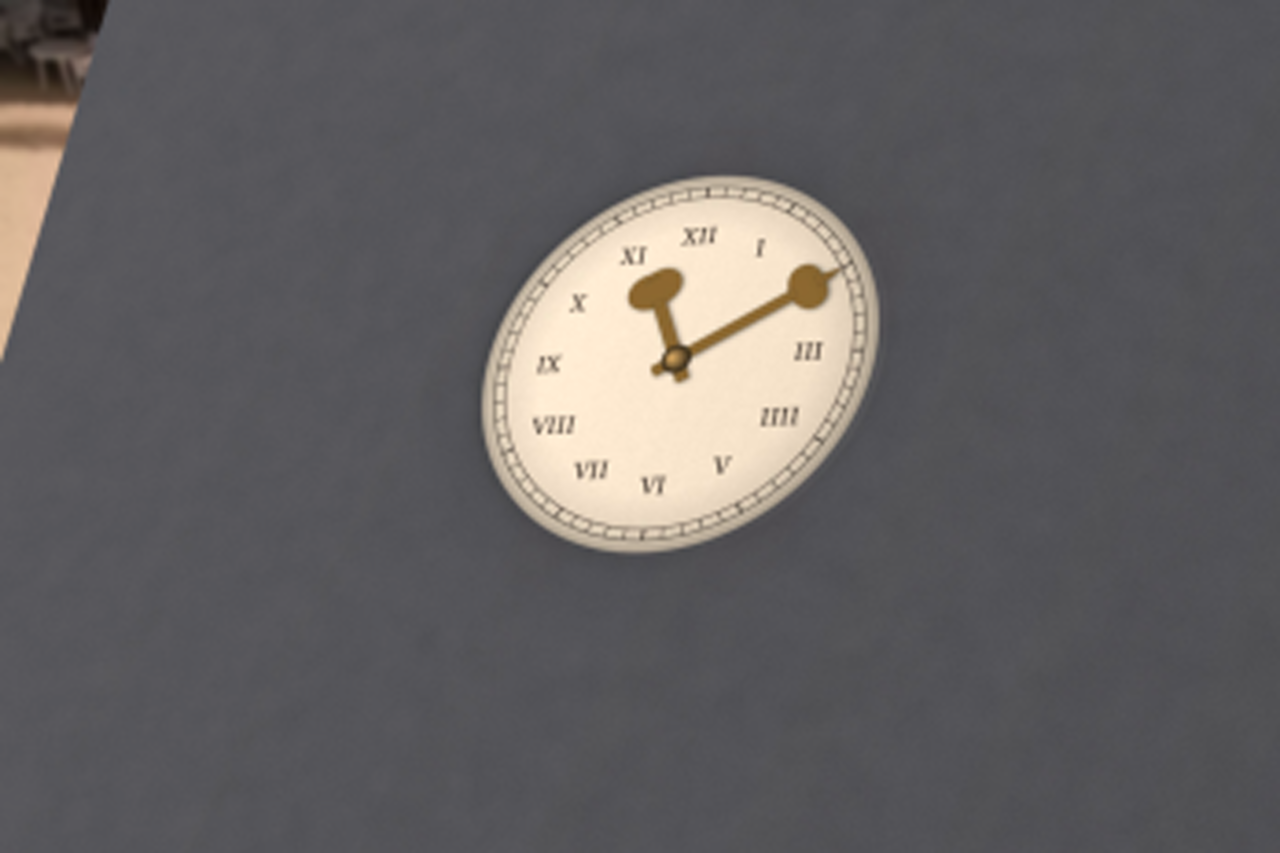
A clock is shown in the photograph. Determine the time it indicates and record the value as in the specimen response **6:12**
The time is **11:10**
